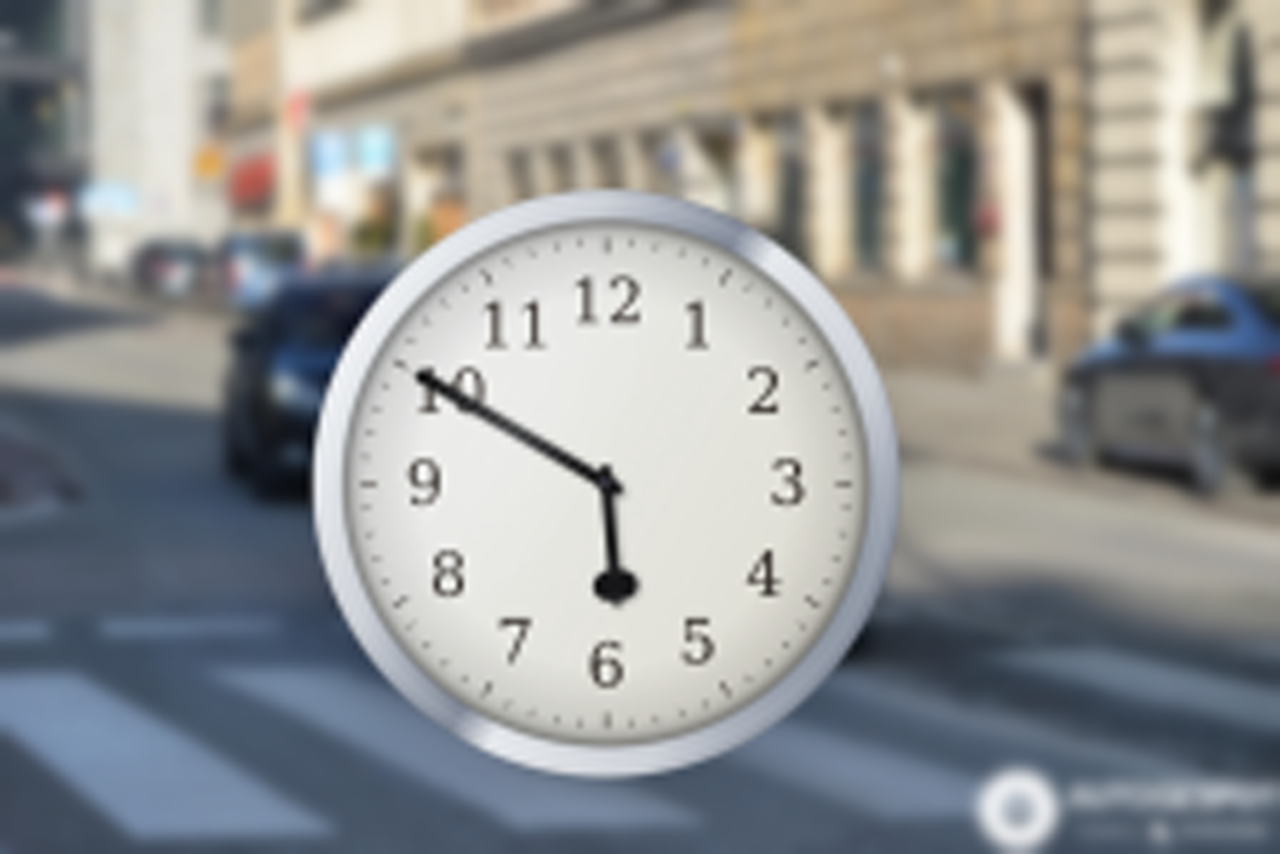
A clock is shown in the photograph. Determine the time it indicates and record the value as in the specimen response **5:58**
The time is **5:50**
